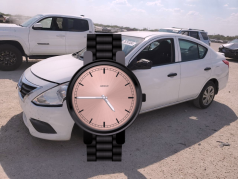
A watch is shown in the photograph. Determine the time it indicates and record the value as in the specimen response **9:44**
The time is **4:45**
